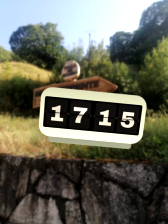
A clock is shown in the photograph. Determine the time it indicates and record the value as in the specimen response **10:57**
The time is **17:15**
